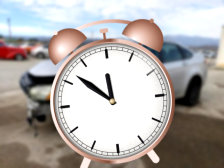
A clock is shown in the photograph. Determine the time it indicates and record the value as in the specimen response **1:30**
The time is **11:52**
